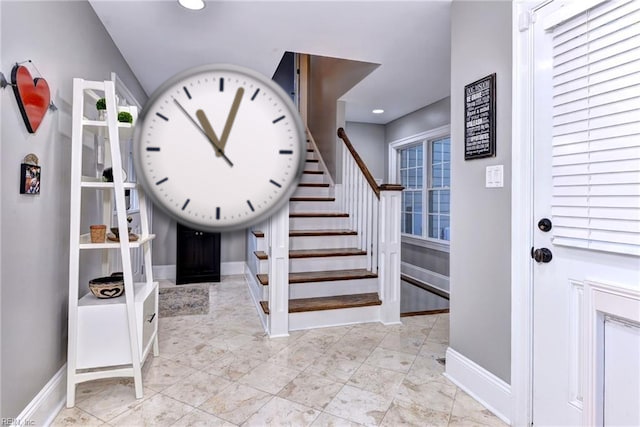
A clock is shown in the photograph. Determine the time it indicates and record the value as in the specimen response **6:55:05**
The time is **11:02:53**
